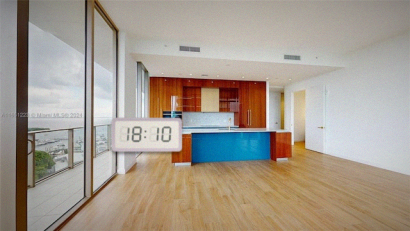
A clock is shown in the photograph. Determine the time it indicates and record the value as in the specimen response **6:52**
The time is **18:10**
